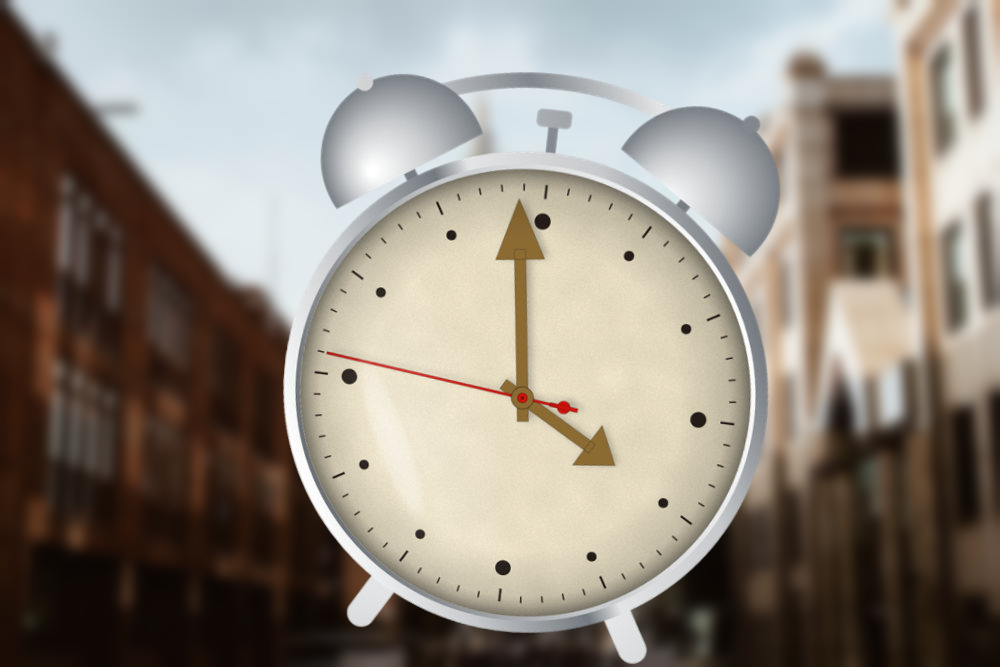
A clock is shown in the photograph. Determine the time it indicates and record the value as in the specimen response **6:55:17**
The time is **3:58:46**
